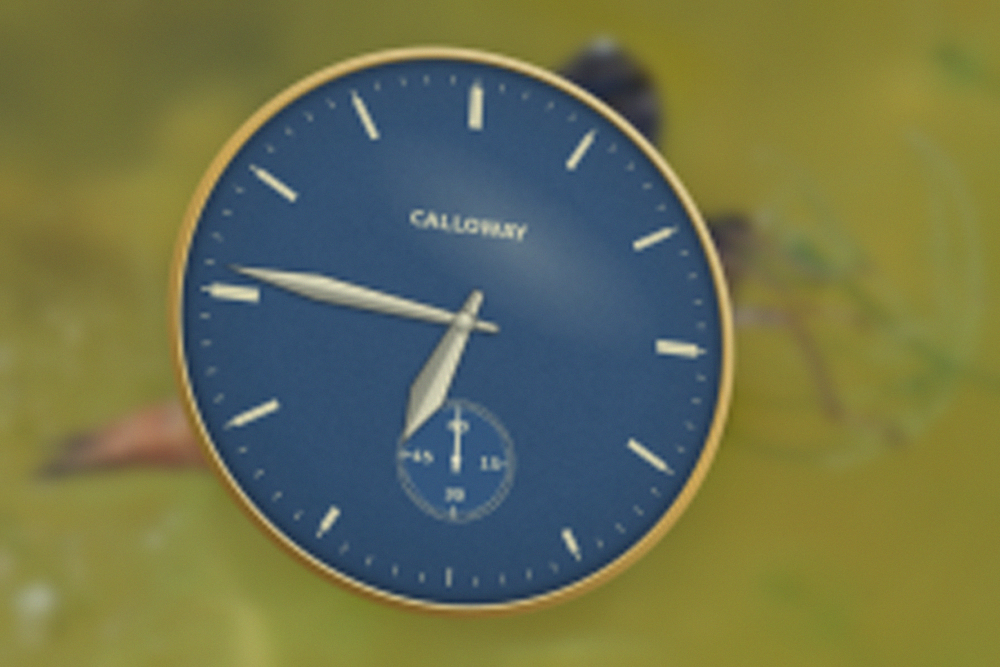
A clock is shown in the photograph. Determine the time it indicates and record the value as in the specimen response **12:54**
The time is **6:46**
